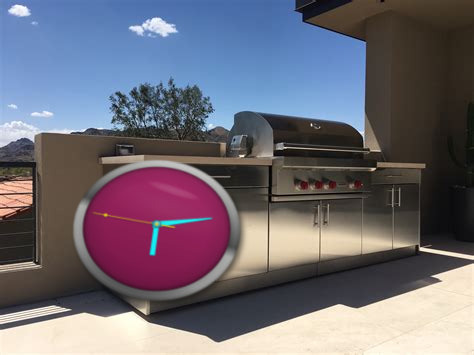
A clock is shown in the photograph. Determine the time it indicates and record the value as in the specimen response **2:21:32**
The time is **6:13:47**
